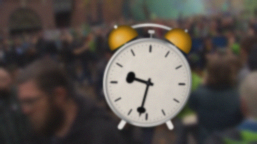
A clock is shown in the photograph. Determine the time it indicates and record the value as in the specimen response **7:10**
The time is **9:32**
